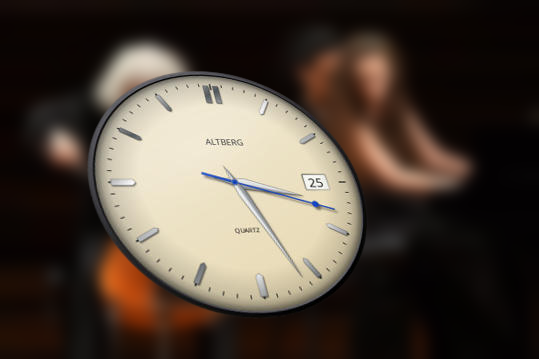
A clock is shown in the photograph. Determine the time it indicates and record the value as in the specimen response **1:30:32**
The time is **3:26:18**
